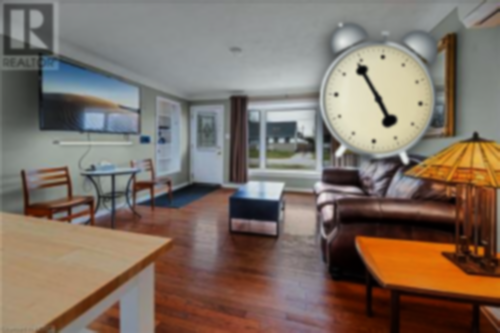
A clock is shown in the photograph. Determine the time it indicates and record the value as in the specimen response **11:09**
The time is **4:54**
